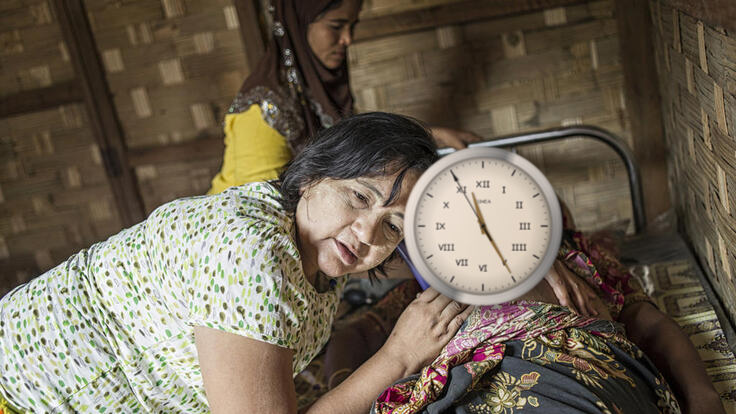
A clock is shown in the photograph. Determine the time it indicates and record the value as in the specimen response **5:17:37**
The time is **11:24:55**
